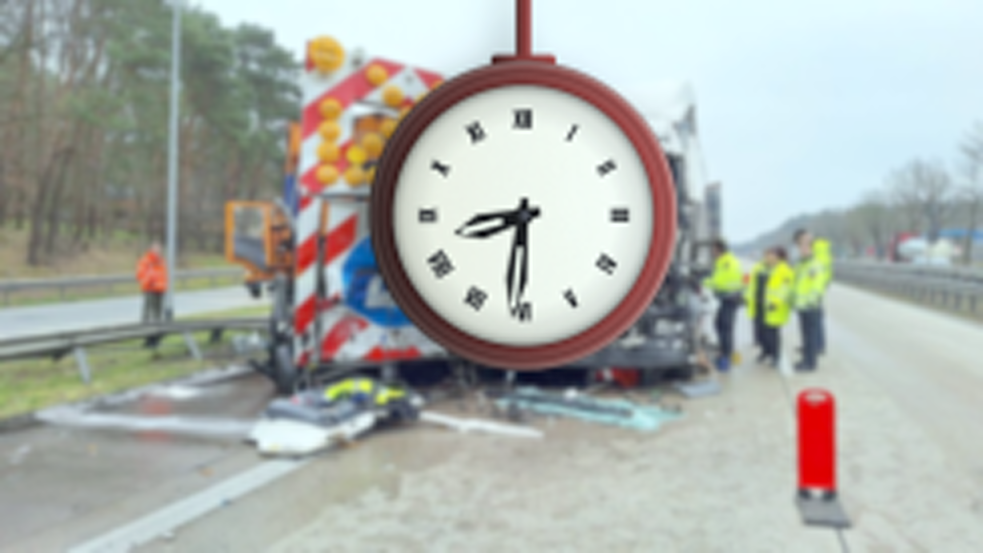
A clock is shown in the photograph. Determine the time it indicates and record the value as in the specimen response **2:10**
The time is **8:31**
